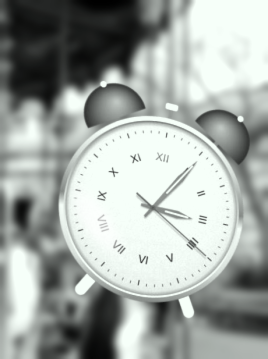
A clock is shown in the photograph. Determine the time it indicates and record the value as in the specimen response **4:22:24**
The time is **3:05:20**
